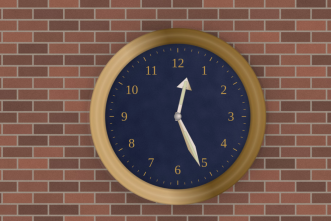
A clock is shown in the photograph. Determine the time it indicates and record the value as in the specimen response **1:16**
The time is **12:26**
